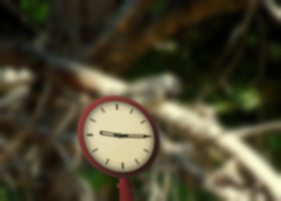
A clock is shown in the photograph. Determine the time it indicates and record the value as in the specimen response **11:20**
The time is **9:15**
